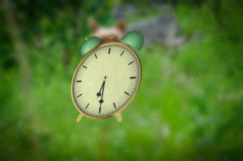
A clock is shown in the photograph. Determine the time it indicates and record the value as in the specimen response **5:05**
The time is **6:30**
